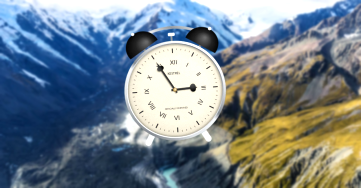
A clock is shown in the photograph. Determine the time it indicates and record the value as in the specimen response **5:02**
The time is **2:55**
